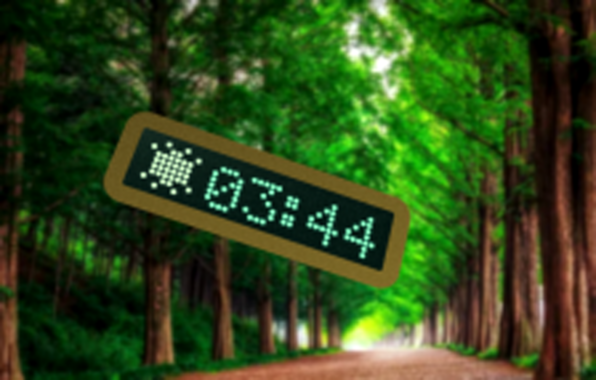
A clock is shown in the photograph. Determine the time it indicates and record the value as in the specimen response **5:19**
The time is **3:44**
